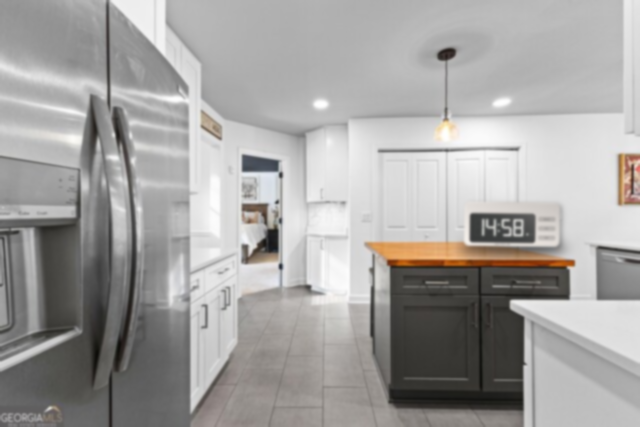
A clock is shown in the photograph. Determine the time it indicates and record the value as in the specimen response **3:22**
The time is **14:58**
